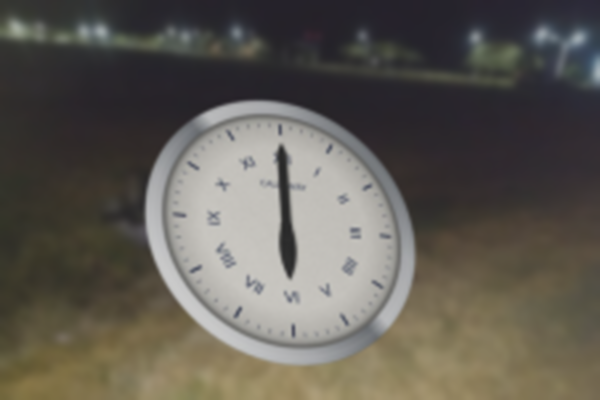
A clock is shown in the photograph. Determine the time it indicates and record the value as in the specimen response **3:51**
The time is **6:00**
